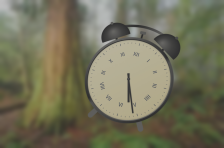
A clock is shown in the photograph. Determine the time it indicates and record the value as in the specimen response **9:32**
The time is **5:26**
